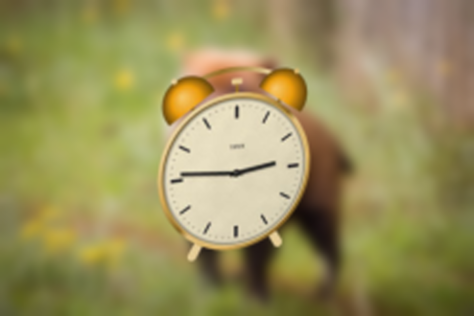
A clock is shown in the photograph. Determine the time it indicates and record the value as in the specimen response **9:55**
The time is **2:46**
